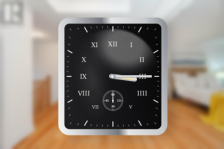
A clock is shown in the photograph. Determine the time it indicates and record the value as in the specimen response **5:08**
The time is **3:15**
